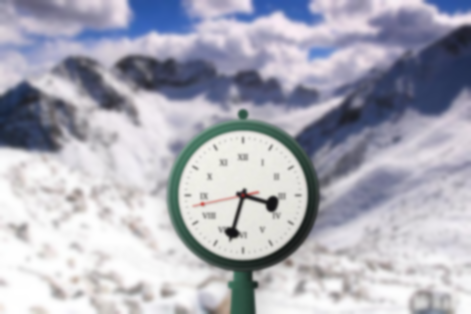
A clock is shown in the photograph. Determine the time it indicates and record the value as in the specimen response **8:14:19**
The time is **3:32:43**
